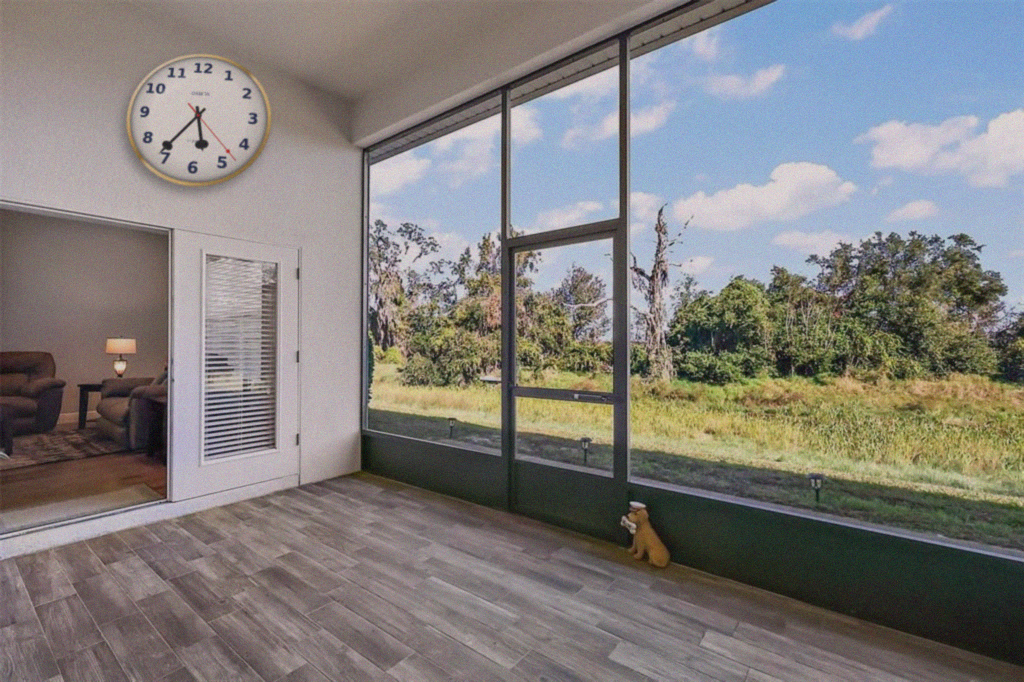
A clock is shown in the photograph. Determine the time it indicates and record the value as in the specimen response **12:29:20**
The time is **5:36:23**
